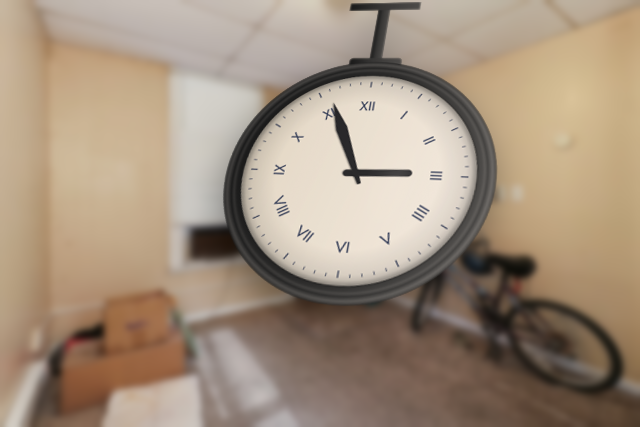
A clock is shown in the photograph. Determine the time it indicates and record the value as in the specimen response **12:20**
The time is **2:56**
